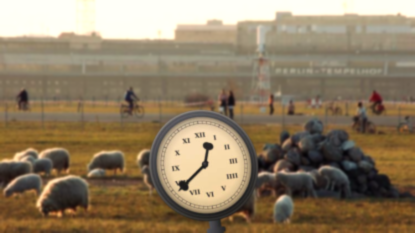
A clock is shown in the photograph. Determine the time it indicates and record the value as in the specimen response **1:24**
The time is **12:39**
